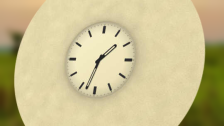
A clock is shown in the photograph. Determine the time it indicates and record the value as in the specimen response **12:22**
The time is **1:33**
